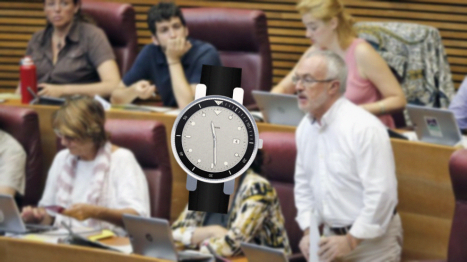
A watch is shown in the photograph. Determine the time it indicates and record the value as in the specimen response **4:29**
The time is **11:29**
